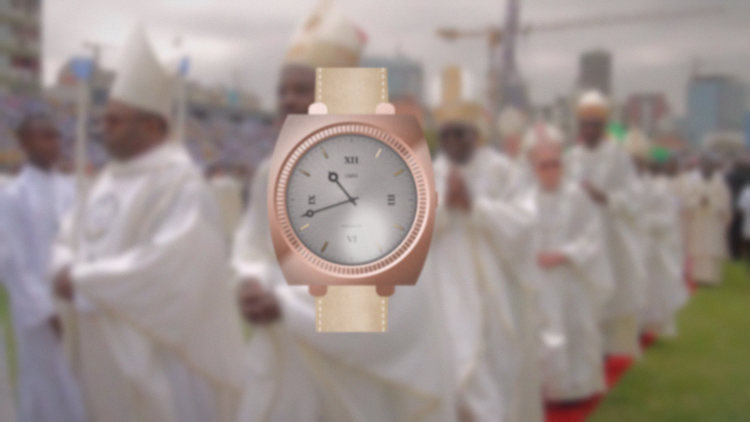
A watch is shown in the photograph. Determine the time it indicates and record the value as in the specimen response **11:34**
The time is **10:42**
